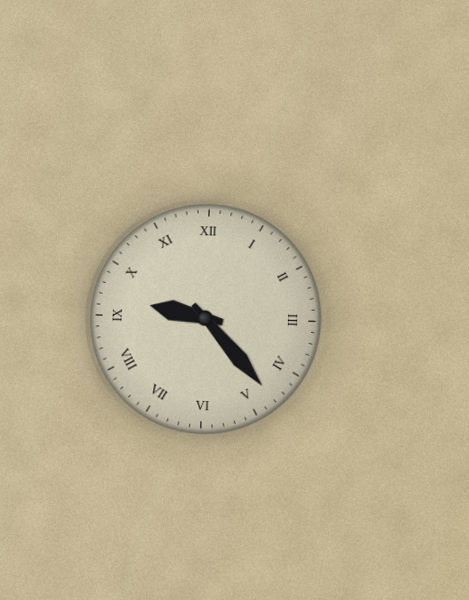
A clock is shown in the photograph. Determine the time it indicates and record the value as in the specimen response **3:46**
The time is **9:23**
